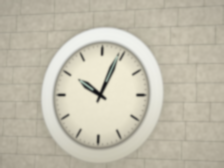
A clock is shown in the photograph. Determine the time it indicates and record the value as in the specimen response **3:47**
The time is **10:04**
